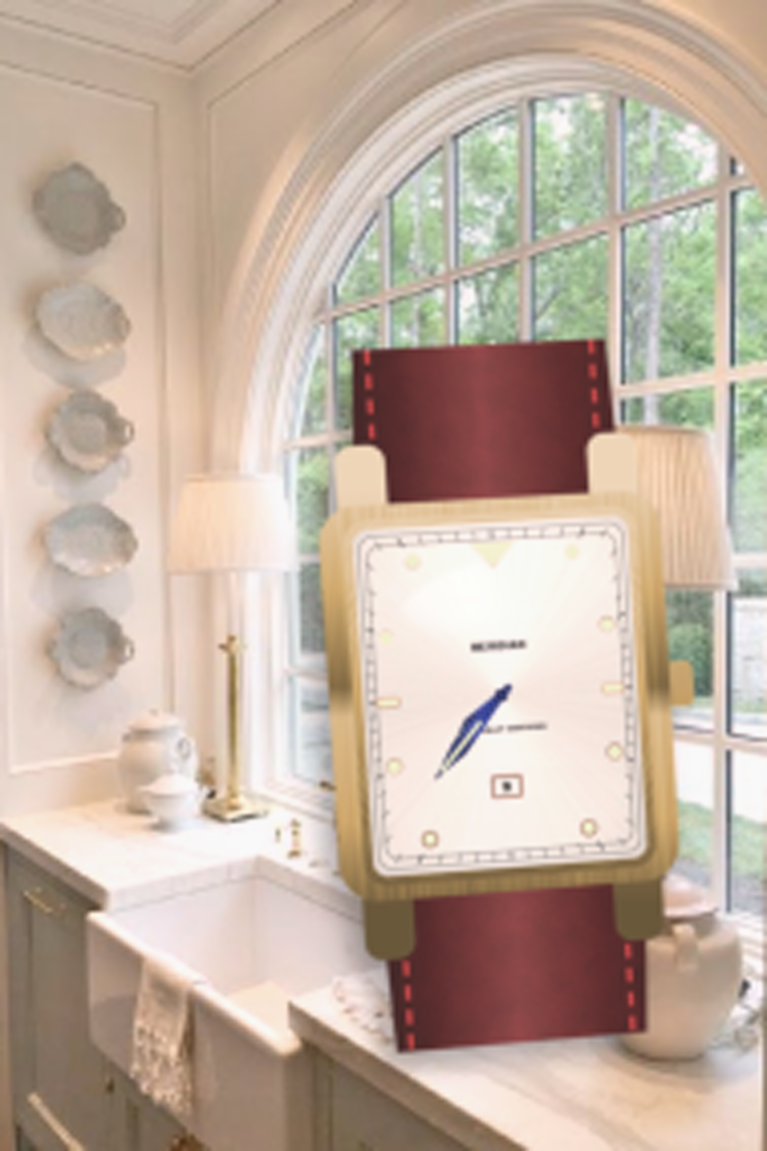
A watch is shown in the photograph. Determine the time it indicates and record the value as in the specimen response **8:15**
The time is **7:37**
